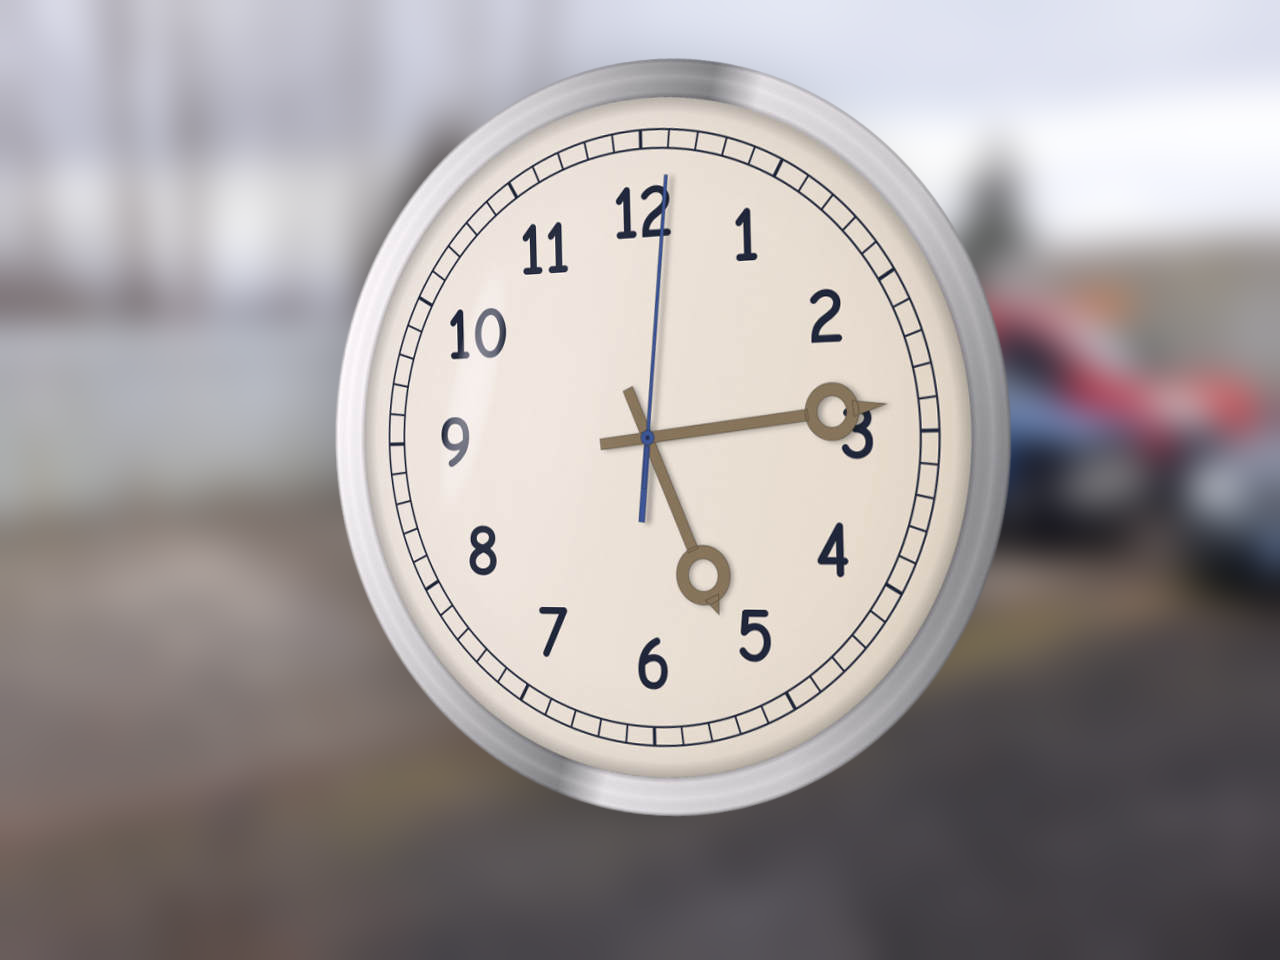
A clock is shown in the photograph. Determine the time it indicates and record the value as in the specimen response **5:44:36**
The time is **5:14:01**
